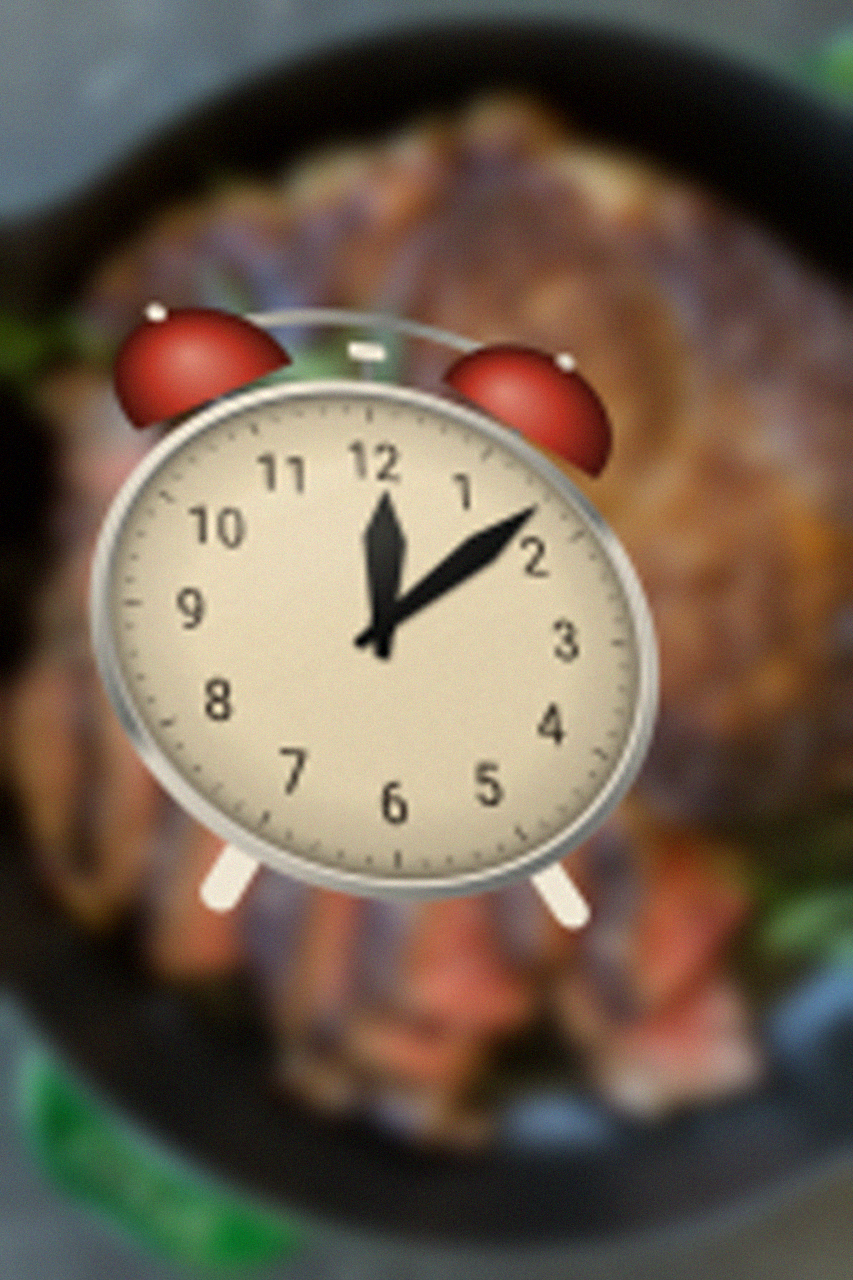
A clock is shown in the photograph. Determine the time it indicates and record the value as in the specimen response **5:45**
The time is **12:08**
